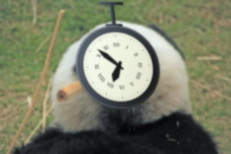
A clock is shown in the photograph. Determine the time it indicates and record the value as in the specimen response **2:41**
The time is **6:52**
